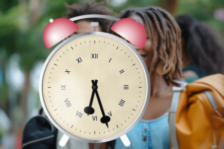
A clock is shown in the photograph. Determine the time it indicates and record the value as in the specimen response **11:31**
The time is **6:27**
